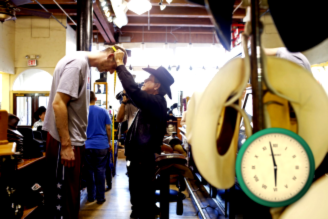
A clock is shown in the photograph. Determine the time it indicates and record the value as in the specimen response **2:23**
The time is **5:58**
